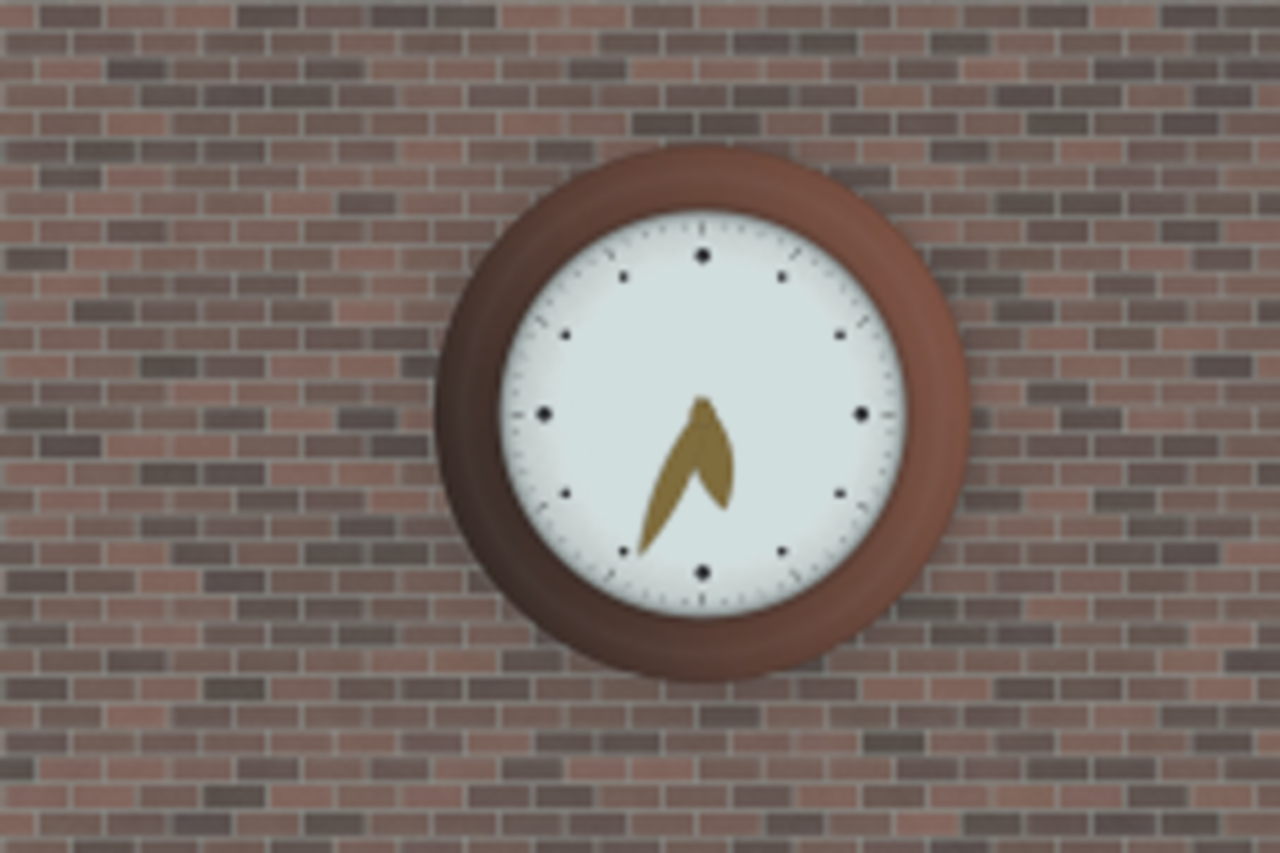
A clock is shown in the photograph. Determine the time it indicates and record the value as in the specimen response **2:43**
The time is **5:34**
